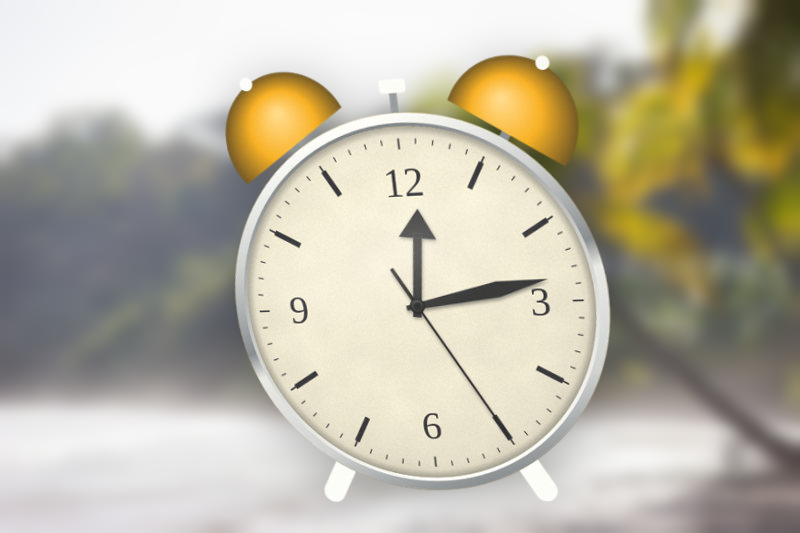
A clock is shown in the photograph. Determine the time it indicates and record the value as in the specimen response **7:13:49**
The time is **12:13:25**
